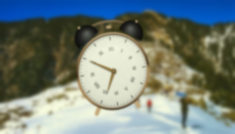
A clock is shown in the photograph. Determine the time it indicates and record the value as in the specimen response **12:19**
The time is **6:50**
